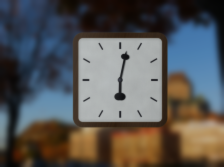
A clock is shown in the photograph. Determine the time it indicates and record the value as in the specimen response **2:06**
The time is **6:02**
